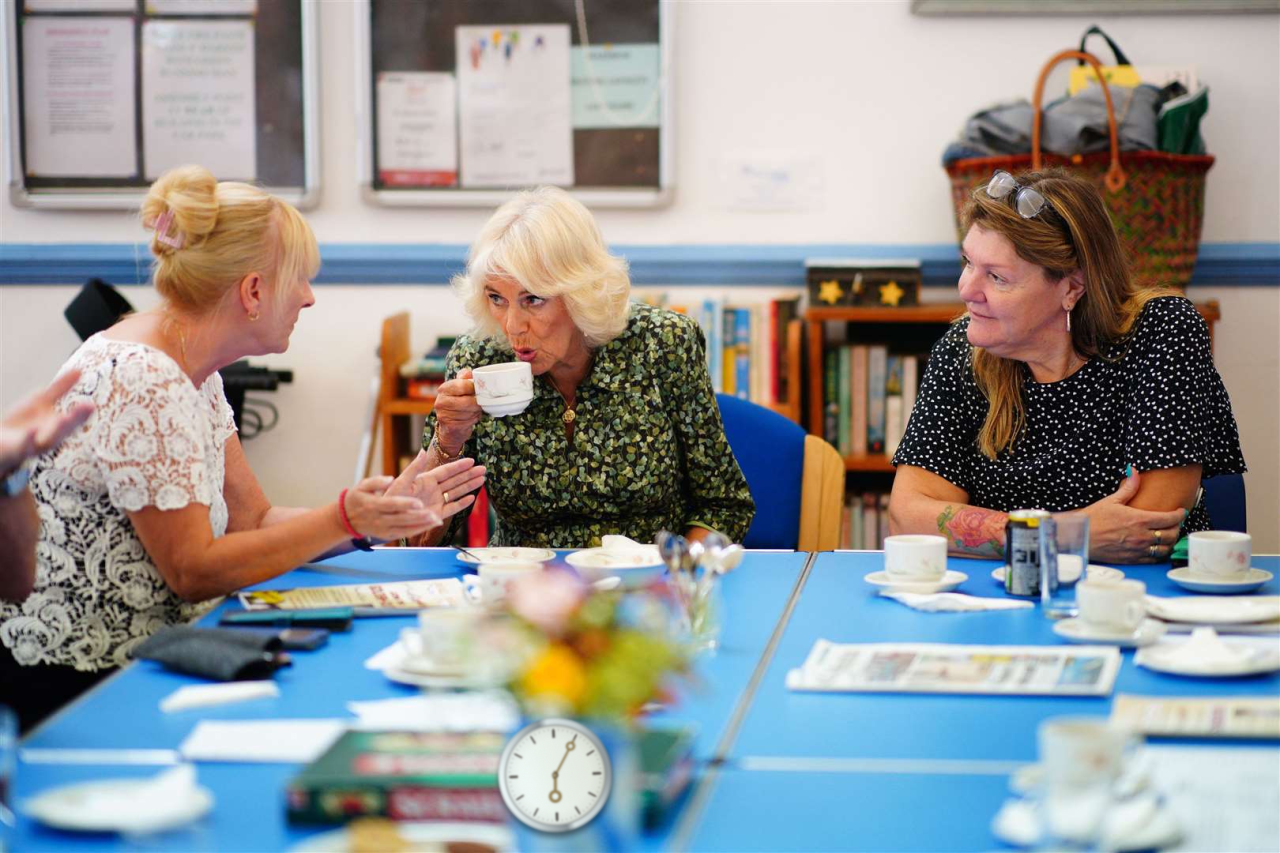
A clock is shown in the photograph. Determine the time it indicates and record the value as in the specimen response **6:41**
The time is **6:05**
